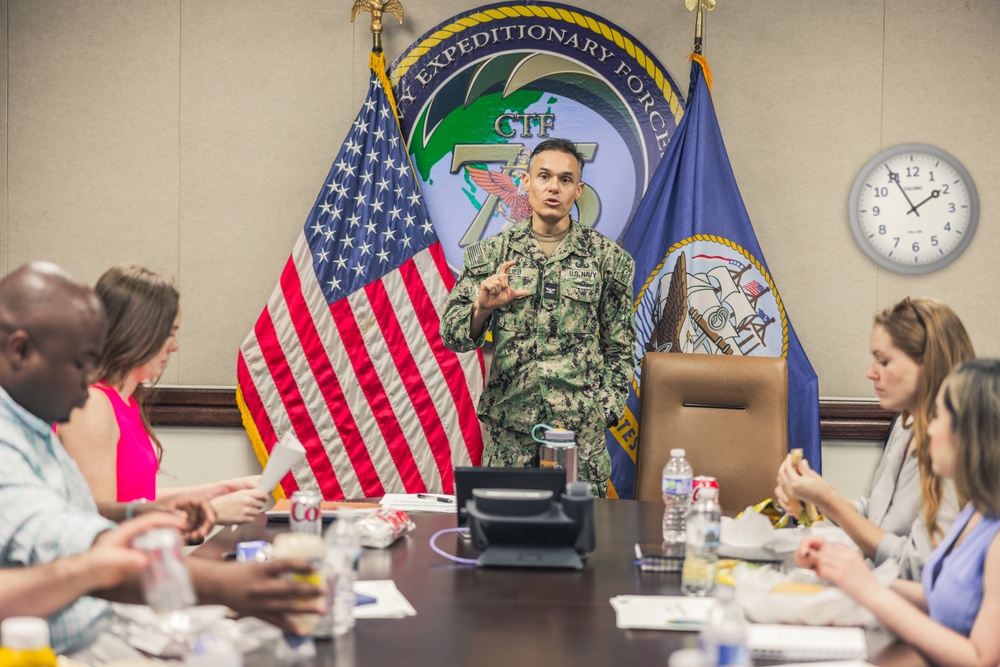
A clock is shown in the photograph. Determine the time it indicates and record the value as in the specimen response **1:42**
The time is **1:55**
